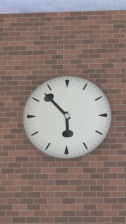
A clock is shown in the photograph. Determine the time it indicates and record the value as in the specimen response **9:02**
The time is **5:53**
